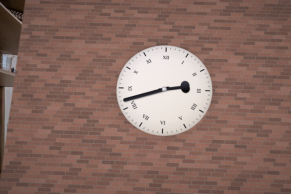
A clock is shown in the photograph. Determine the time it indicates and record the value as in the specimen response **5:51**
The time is **2:42**
